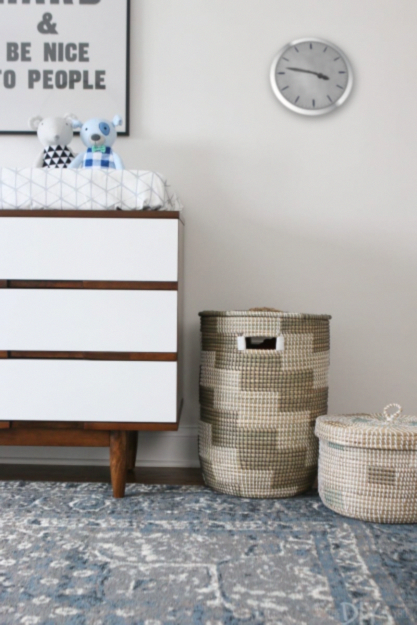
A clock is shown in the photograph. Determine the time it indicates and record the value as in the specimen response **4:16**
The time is **3:47**
